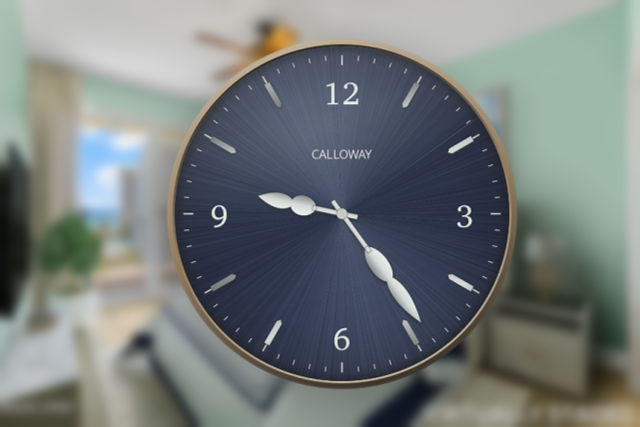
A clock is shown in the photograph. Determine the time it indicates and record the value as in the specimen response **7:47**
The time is **9:24**
